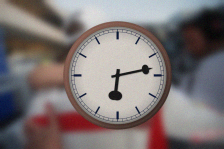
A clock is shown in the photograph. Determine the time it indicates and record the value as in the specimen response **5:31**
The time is **6:13**
